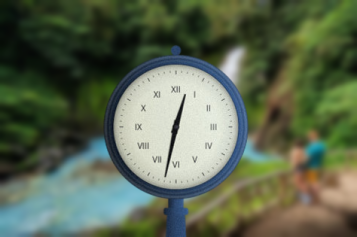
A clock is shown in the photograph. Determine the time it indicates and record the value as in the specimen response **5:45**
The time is **12:32**
